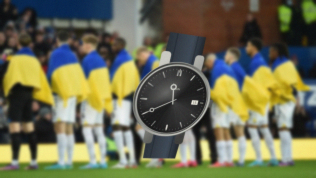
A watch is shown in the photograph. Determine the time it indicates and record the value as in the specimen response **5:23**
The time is **11:40**
